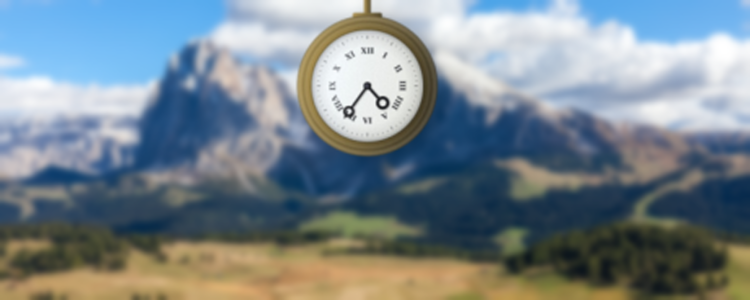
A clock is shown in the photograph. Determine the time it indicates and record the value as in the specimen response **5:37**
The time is **4:36**
